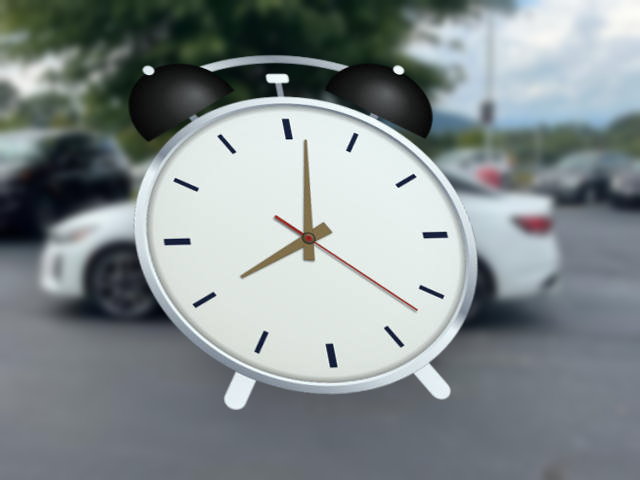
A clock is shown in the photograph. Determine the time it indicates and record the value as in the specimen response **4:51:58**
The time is **8:01:22**
